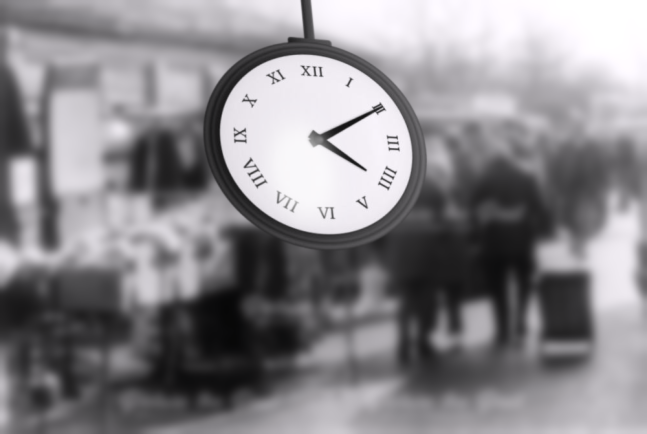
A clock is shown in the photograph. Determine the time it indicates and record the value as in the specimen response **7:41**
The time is **4:10**
